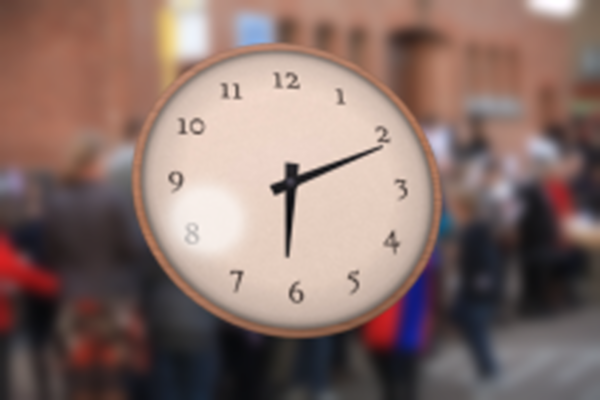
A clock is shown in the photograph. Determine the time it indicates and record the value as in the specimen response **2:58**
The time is **6:11**
